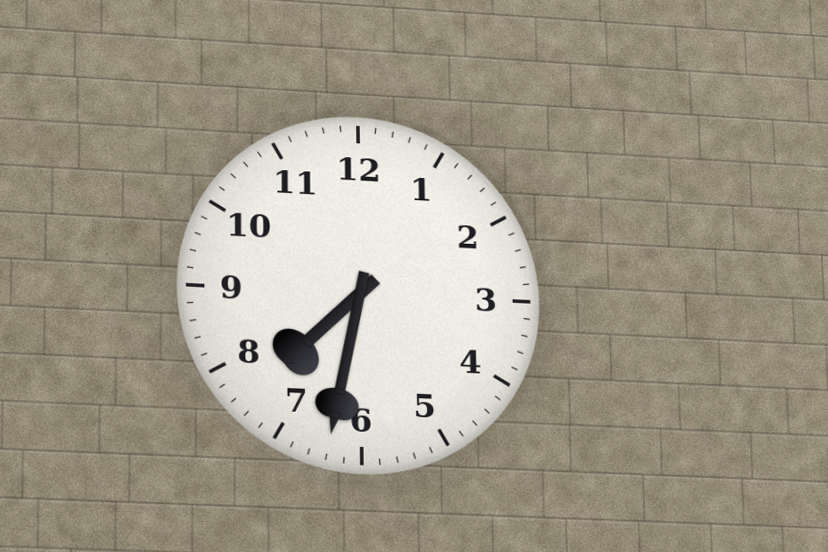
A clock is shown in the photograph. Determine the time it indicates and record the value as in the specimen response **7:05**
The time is **7:32**
